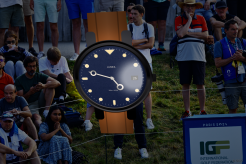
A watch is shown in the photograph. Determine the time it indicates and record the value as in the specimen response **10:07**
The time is **4:48**
